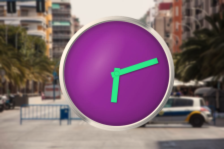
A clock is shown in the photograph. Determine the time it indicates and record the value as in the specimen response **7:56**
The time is **6:12**
